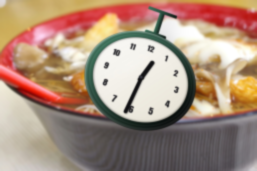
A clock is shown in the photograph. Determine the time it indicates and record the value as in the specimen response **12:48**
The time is **12:31**
